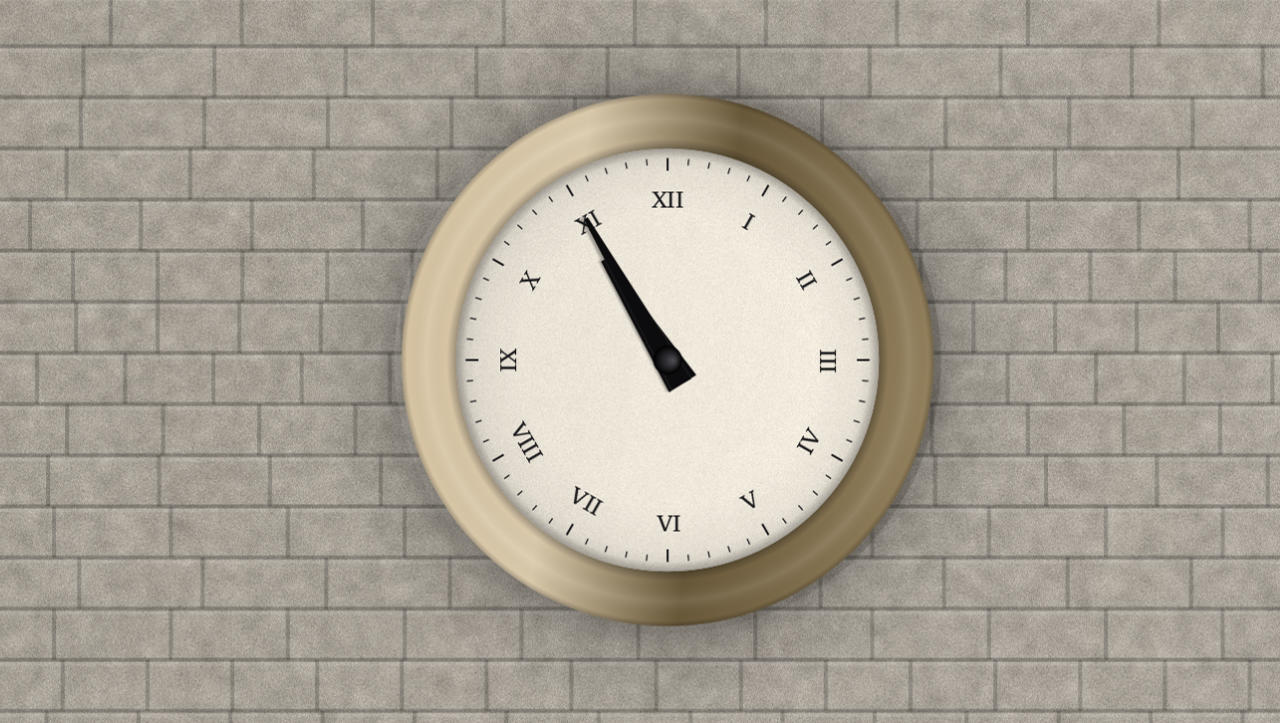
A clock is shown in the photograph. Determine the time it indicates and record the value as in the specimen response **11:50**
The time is **10:55**
